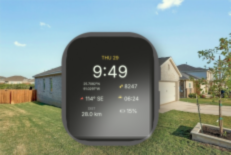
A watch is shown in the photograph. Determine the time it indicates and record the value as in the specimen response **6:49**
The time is **9:49**
